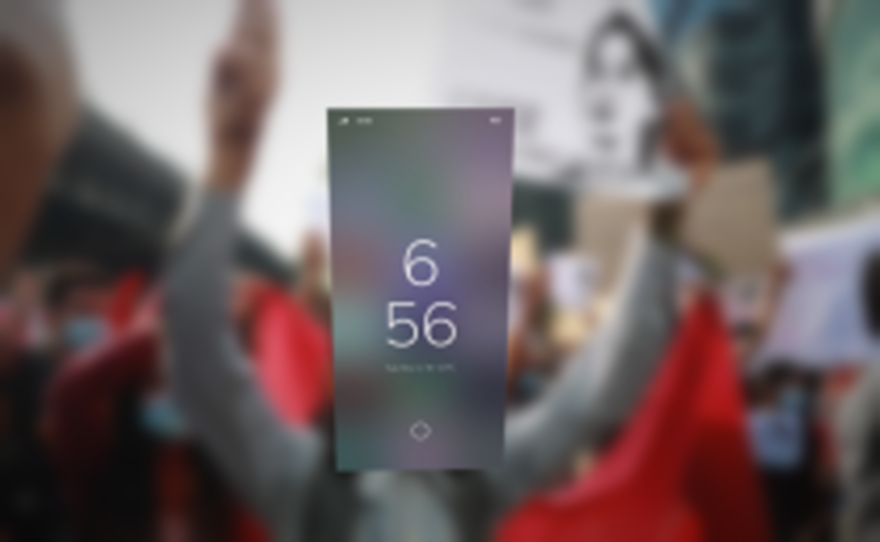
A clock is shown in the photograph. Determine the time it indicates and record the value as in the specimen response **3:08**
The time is **6:56**
